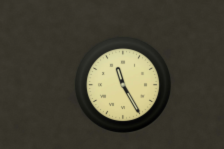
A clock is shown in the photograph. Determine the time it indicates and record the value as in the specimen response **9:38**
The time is **11:25**
